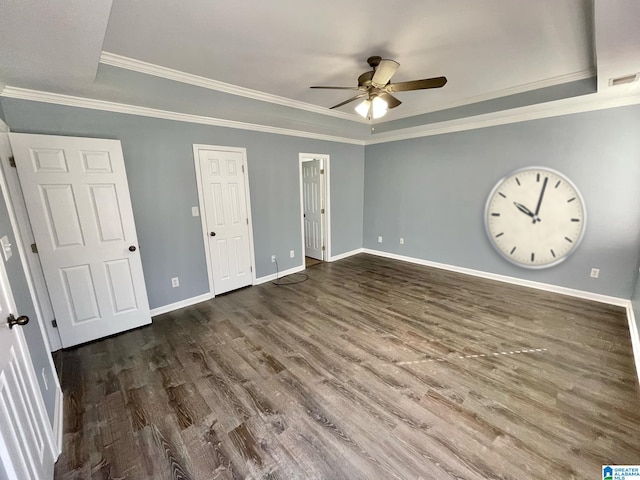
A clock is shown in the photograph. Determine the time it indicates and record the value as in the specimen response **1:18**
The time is **10:02**
